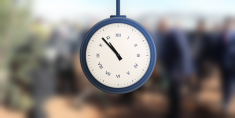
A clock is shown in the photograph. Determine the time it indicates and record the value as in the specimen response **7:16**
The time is **10:53**
